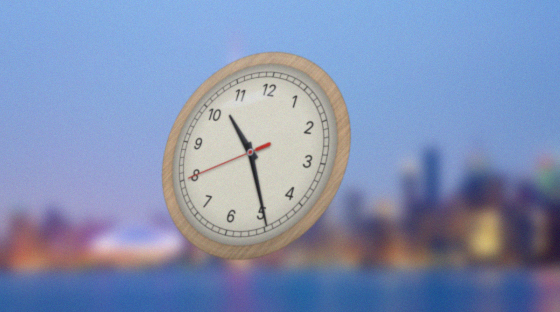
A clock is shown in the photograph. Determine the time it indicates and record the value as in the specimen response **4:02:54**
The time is **10:24:40**
